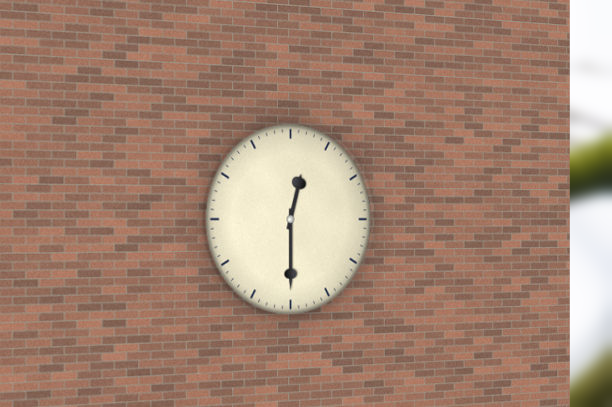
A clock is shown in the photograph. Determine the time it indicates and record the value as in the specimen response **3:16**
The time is **12:30**
